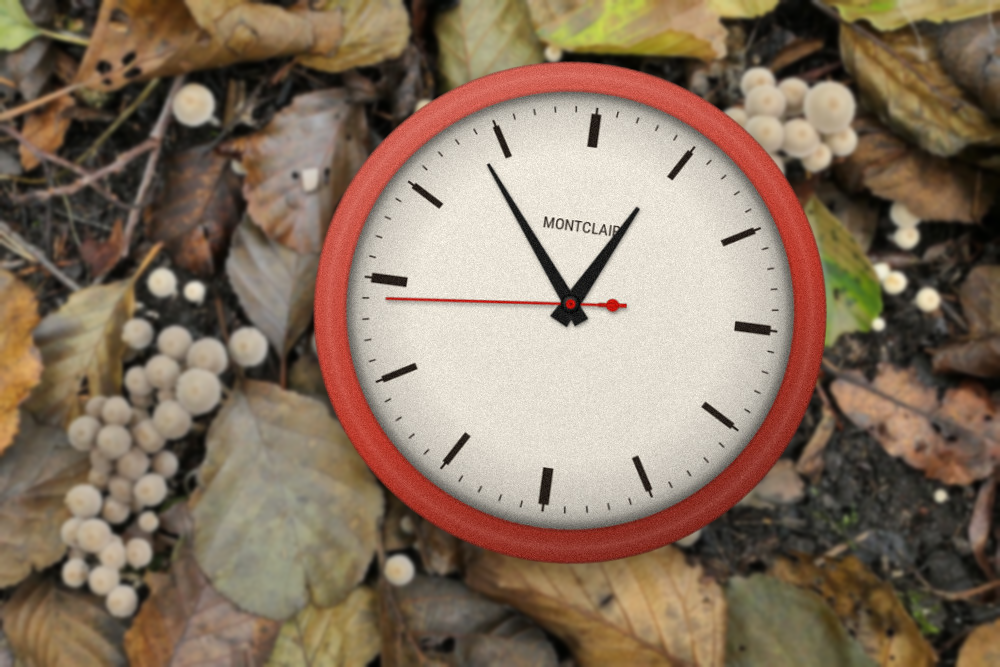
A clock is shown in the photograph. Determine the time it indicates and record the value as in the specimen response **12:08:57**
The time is **12:53:44**
